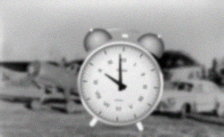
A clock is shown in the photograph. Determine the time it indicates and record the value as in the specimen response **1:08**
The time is **9:59**
